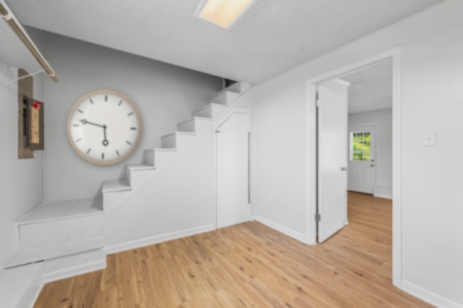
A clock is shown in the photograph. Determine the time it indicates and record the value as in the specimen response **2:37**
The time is **5:47**
